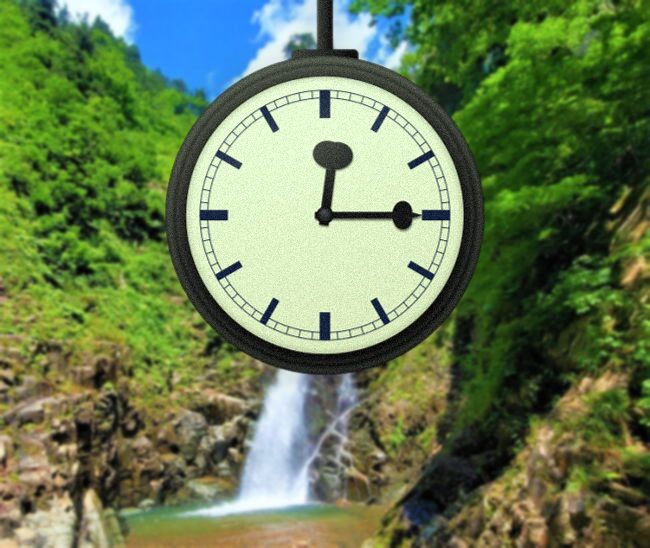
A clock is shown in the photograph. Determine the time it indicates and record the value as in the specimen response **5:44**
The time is **12:15**
